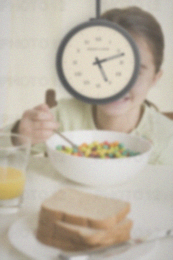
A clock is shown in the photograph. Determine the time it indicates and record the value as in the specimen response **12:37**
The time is **5:12**
